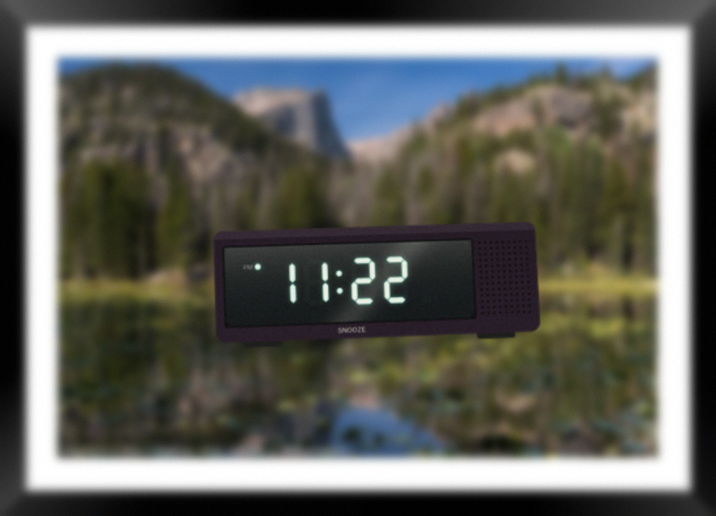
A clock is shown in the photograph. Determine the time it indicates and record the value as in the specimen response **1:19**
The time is **11:22**
